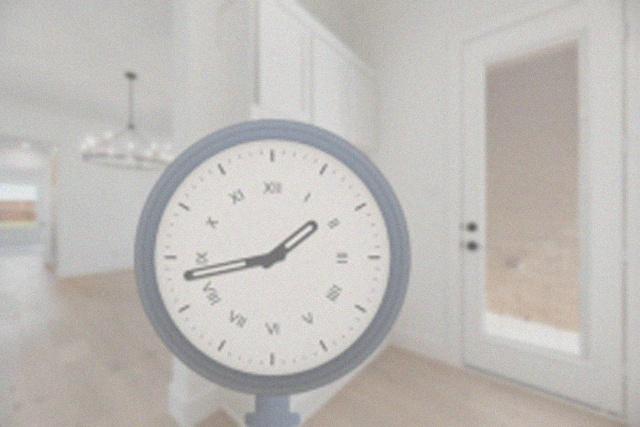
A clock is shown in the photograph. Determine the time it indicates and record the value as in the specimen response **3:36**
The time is **1:43**
